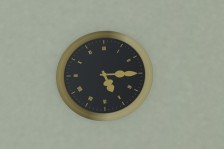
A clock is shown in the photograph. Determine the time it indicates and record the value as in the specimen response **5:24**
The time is **5:15**
